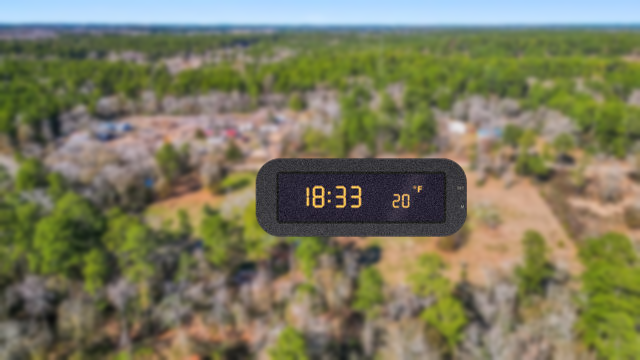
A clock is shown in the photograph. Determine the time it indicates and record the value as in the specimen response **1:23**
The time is **18:33**
